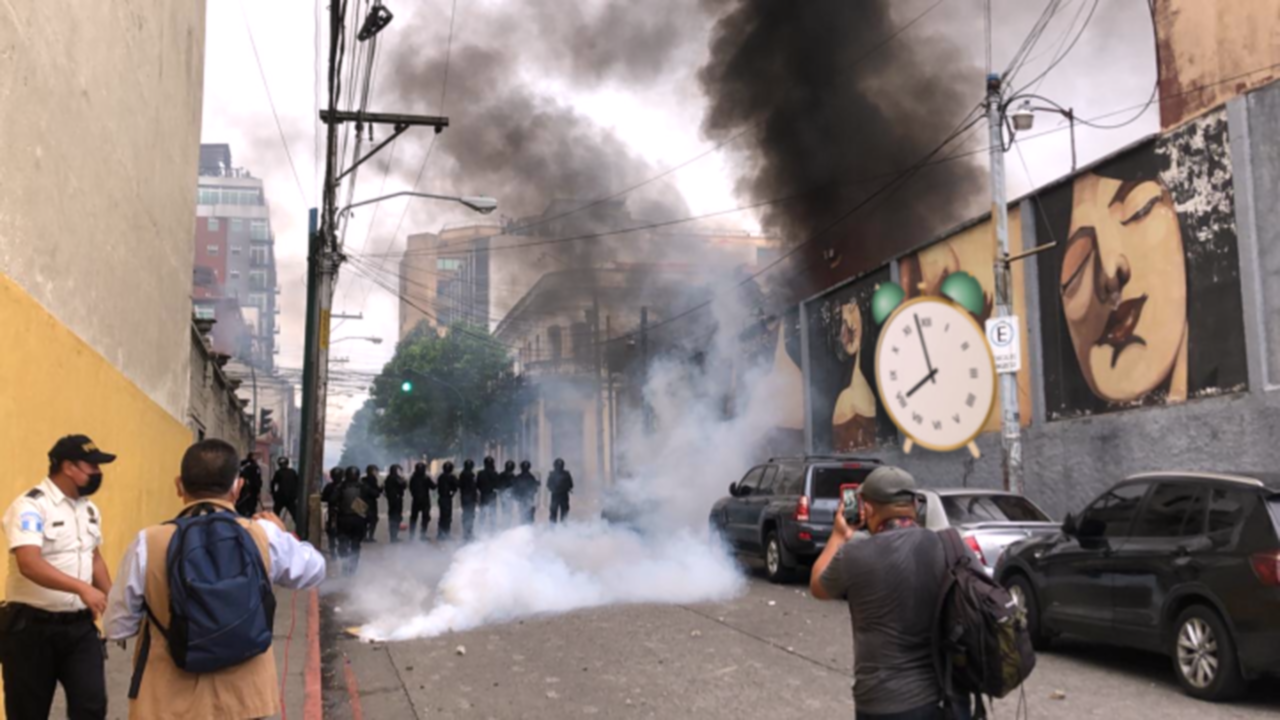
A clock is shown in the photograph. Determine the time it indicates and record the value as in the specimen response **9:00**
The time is **7:58**
